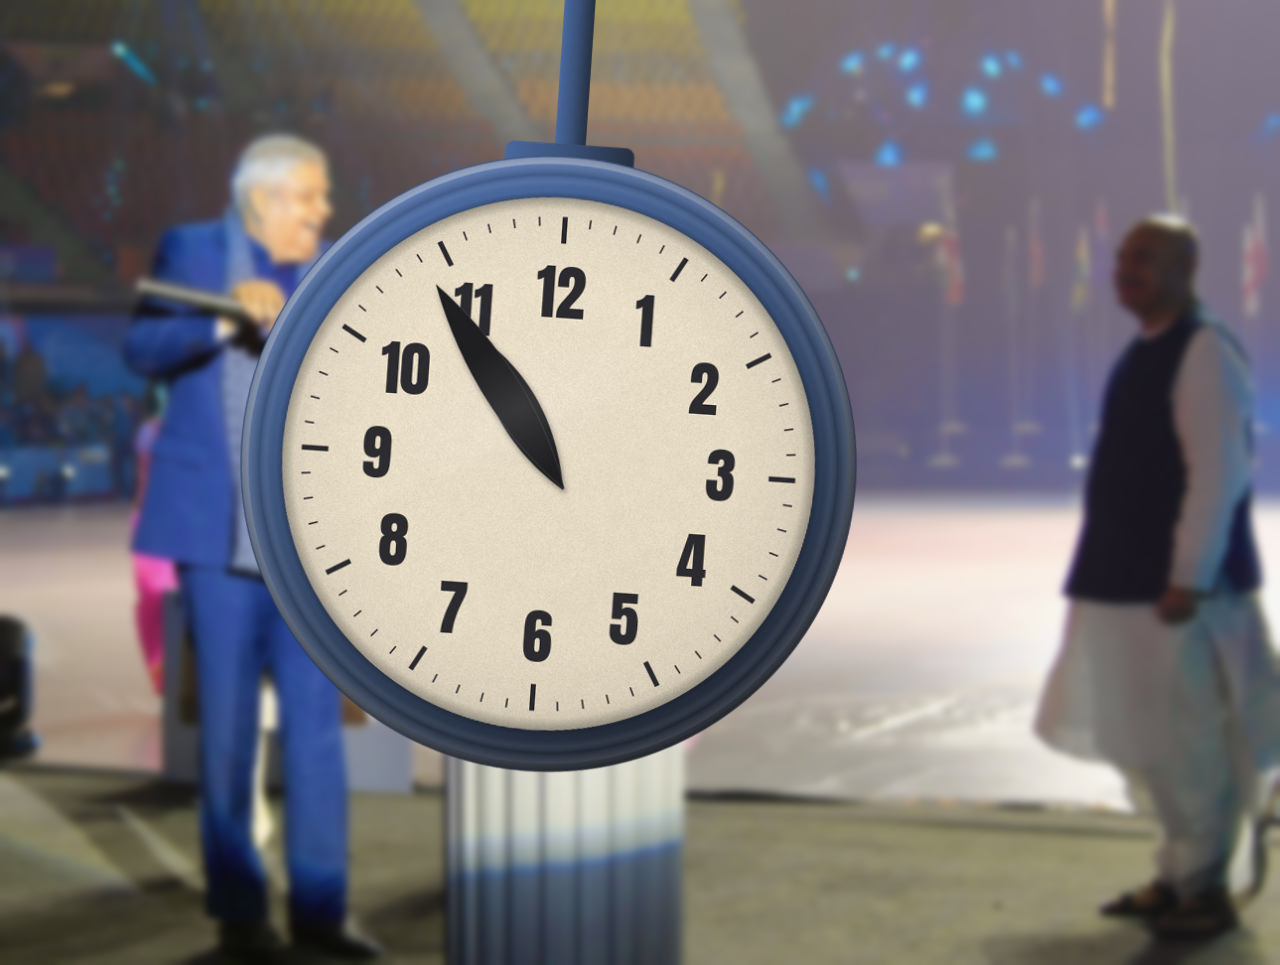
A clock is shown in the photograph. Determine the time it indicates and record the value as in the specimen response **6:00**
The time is **10:54**
